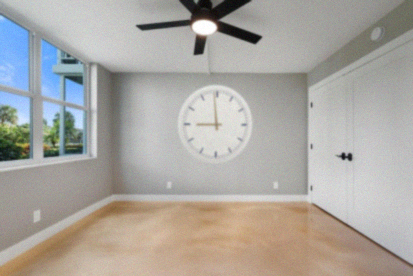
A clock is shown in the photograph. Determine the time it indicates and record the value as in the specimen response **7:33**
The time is **8:59**
